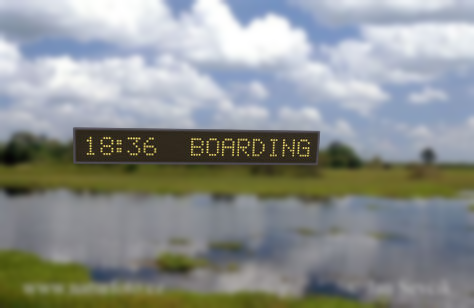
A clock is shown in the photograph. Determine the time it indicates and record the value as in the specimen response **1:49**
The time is **18:36**
